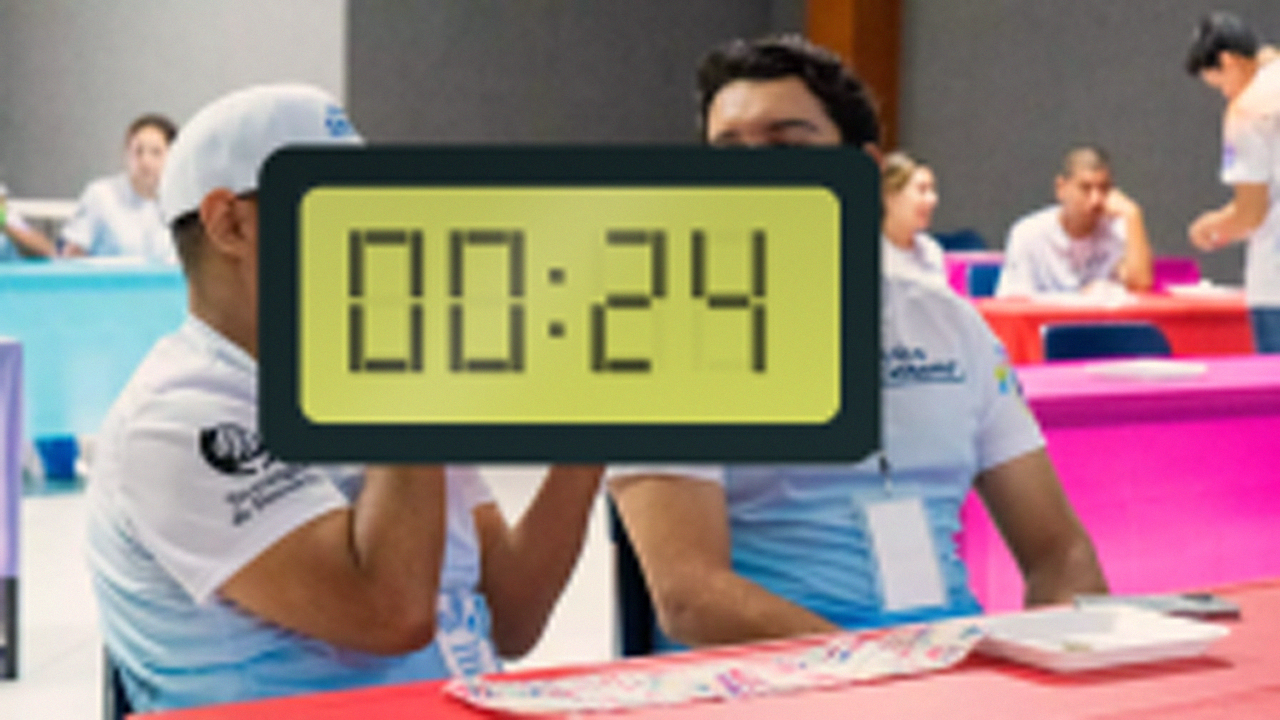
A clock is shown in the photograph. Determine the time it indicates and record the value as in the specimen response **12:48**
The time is **0:24**
